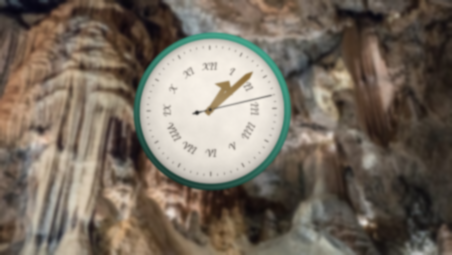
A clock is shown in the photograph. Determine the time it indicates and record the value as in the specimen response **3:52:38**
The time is **1:08:13**
